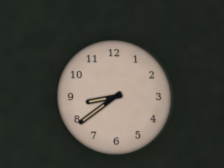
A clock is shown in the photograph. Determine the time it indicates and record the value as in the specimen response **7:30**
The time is **8:39**
